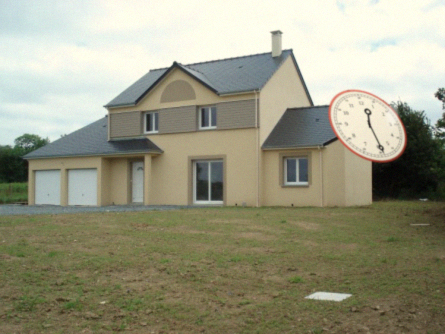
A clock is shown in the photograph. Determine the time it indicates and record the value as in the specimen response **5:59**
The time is **12:29**
